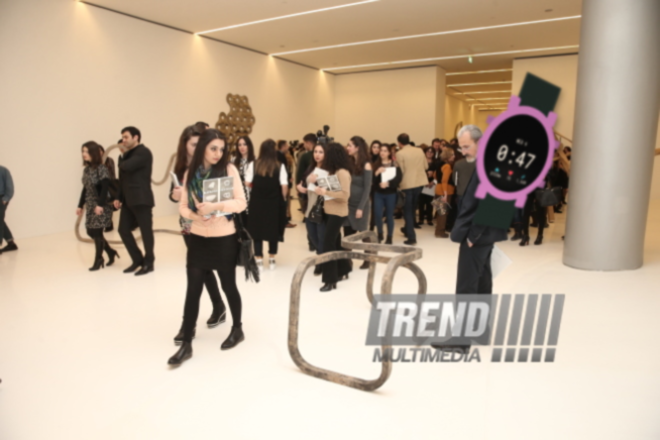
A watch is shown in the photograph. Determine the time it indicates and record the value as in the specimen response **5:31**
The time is **0:47**
